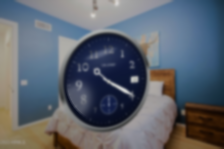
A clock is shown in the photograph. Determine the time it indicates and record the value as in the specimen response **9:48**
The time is **10:20**
